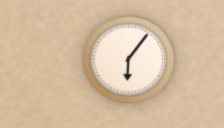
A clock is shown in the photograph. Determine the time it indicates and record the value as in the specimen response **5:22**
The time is **6:06**
